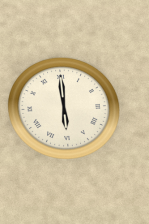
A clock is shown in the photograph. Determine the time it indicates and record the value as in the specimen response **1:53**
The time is **6:00**
